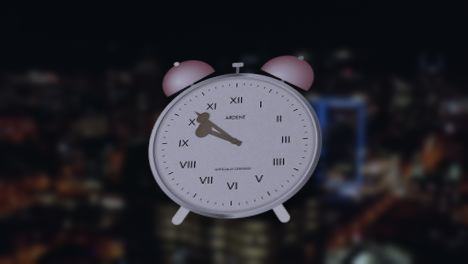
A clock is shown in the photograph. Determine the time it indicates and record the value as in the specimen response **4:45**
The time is **9:52**
